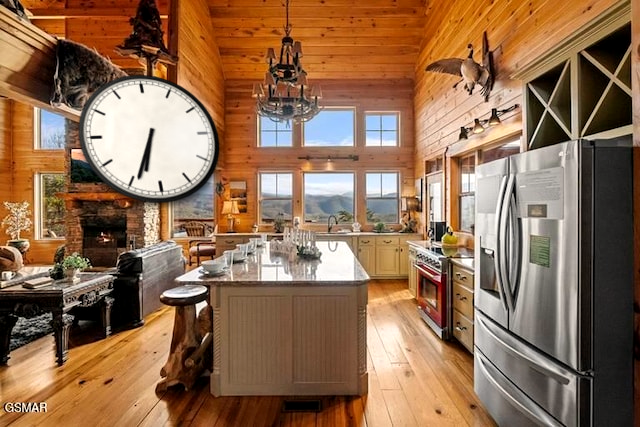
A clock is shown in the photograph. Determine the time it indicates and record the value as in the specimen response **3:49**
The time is **6:34**
